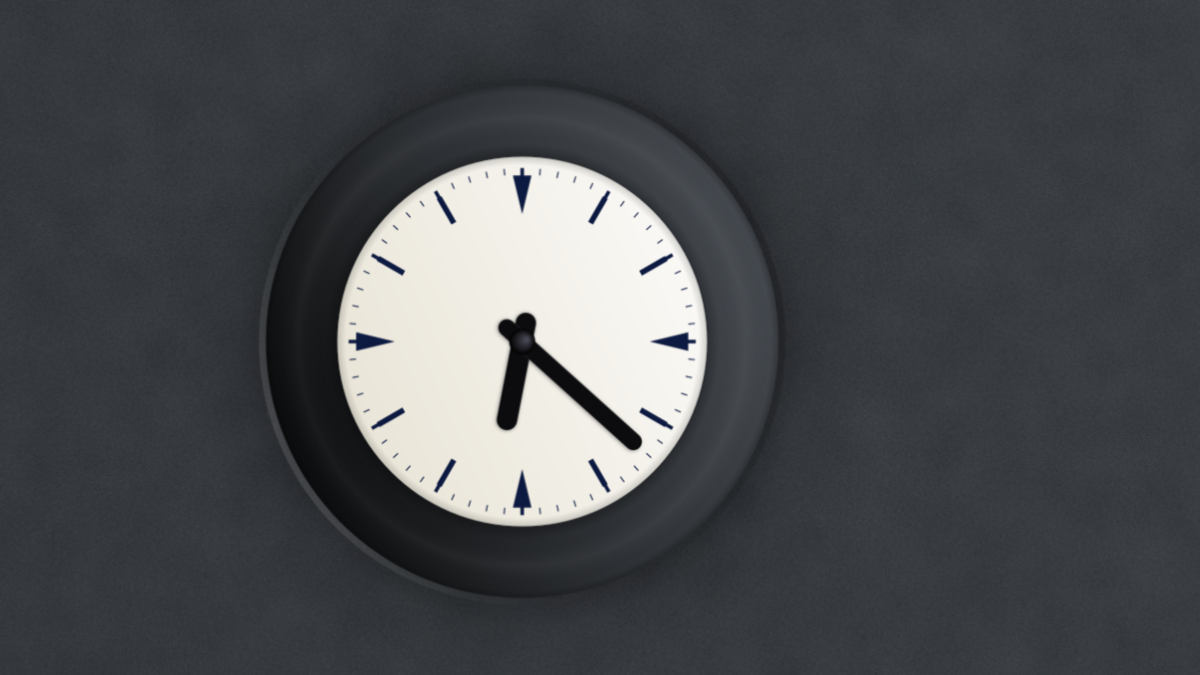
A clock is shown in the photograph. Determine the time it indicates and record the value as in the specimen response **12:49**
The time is **6:22**
